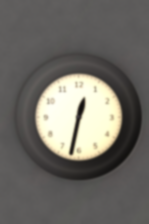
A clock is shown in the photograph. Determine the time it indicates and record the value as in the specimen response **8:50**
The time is **12:32**
